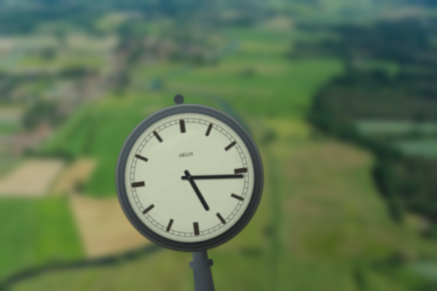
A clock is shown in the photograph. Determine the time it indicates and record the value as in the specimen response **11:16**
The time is **5:16**
